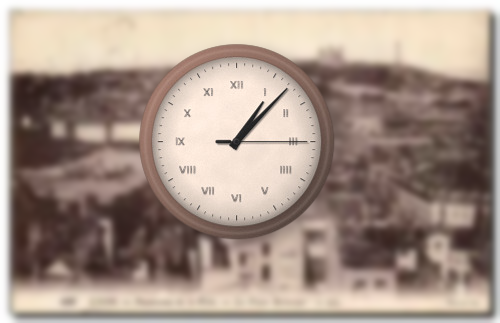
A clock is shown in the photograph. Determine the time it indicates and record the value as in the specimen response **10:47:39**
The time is **1:07:15**
